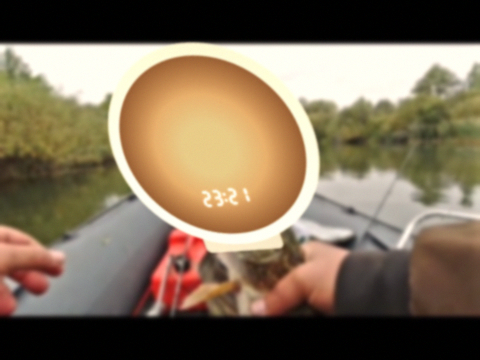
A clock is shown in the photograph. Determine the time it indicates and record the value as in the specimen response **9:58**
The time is **23:21**
